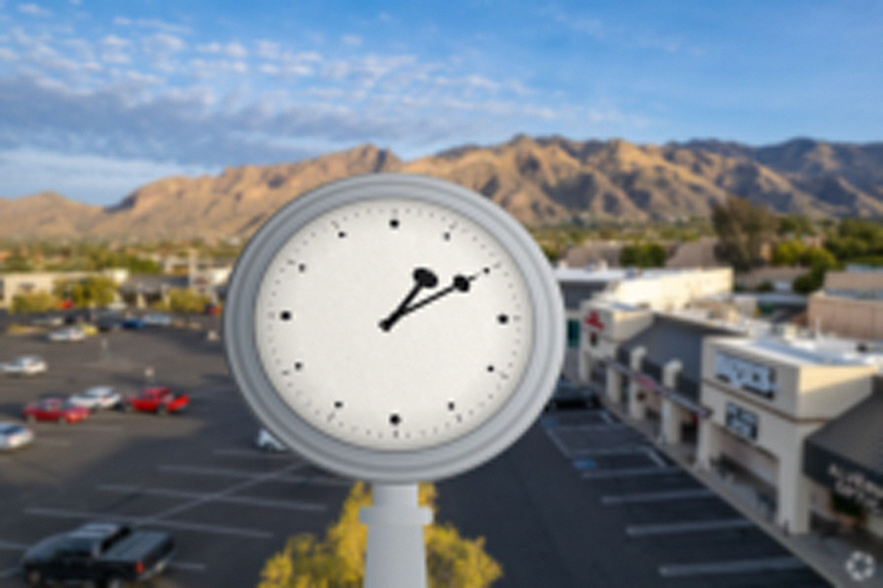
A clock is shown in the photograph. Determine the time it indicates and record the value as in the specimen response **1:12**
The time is **1:10**
